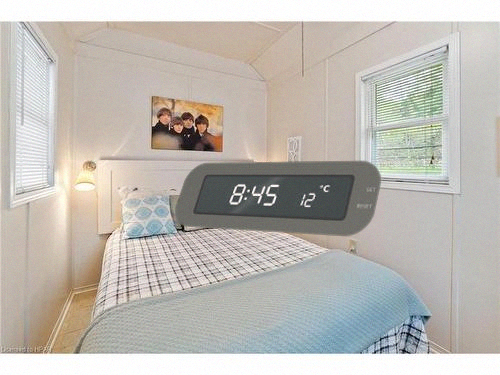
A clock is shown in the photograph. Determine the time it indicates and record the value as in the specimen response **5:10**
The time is **8:45**
